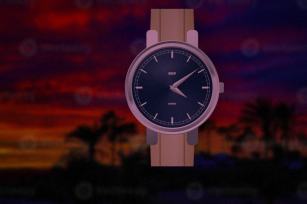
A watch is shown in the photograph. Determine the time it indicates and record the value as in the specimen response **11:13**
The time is **4:09**
